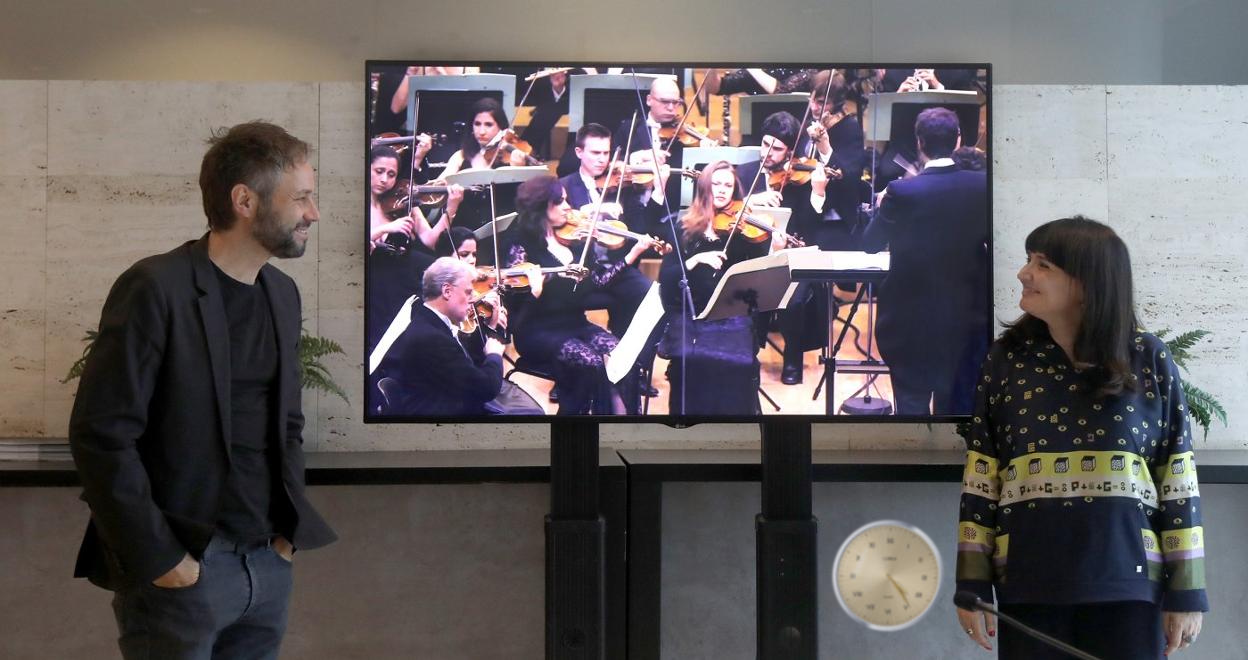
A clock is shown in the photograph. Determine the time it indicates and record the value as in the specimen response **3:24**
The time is **4:24**
